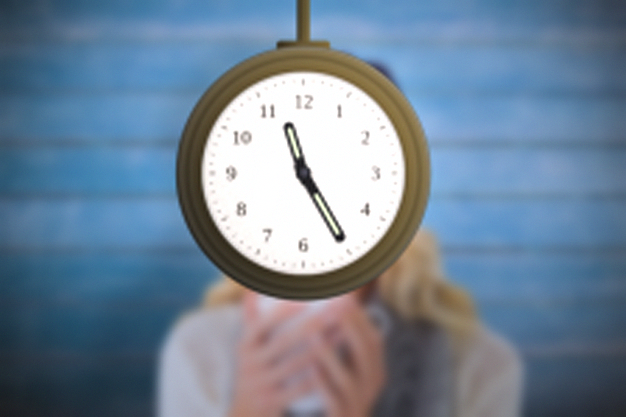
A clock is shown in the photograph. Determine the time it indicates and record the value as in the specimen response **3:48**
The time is **11:25**
